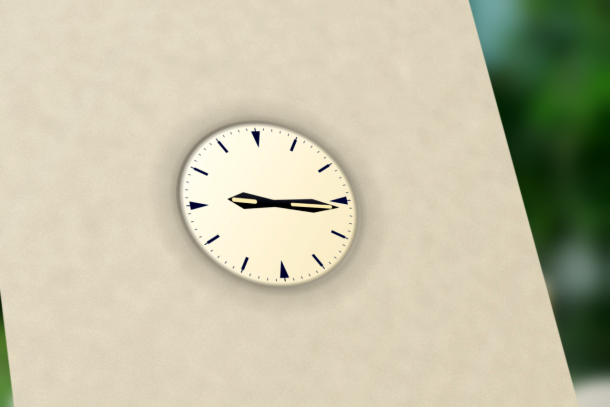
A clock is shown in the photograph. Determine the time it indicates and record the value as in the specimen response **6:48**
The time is **9:16**
